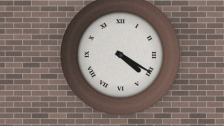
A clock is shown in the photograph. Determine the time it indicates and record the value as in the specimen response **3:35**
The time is **4:20**
